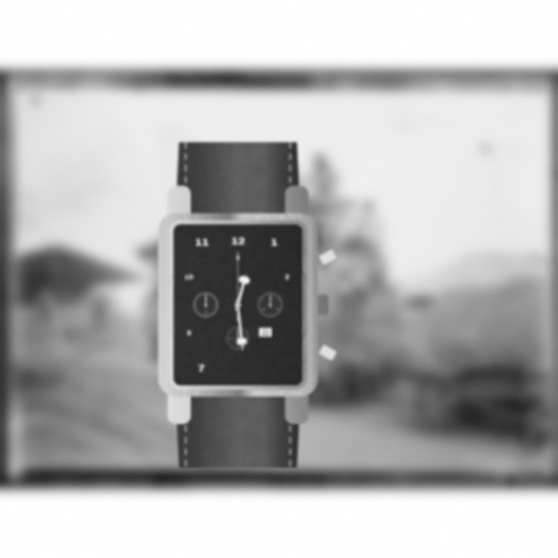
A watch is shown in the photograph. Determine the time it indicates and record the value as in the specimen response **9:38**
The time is **12:29**
